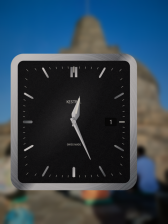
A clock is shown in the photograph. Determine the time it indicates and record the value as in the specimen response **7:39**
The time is **12:26**
